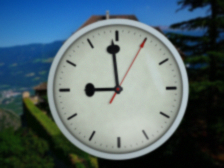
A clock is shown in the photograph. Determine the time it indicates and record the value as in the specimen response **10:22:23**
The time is **8:59:05**
